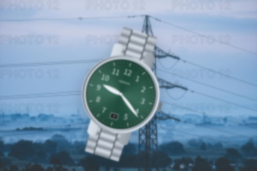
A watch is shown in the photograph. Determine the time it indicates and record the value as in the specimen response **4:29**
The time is **9:21**
